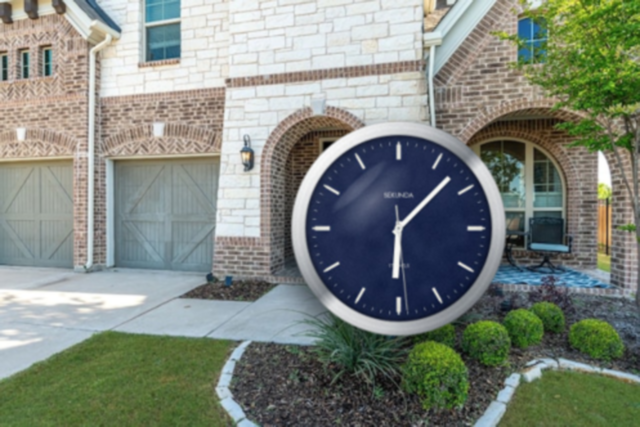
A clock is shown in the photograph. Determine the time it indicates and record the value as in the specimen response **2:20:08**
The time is **6:07:29**
